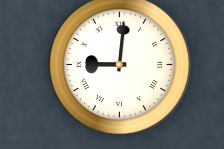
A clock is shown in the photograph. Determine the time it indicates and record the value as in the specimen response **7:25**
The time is **9:01**
